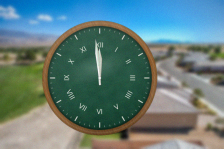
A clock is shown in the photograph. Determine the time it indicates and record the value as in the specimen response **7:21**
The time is **11:59**
